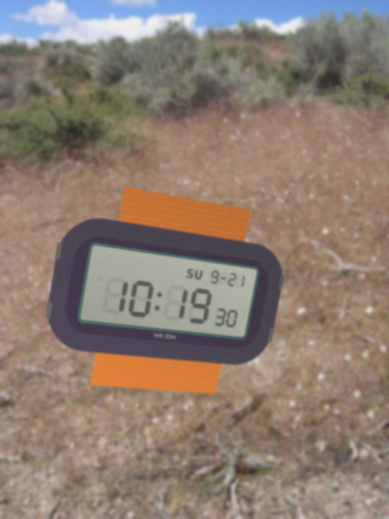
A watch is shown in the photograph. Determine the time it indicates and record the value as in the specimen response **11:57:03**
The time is **10:19:30**
